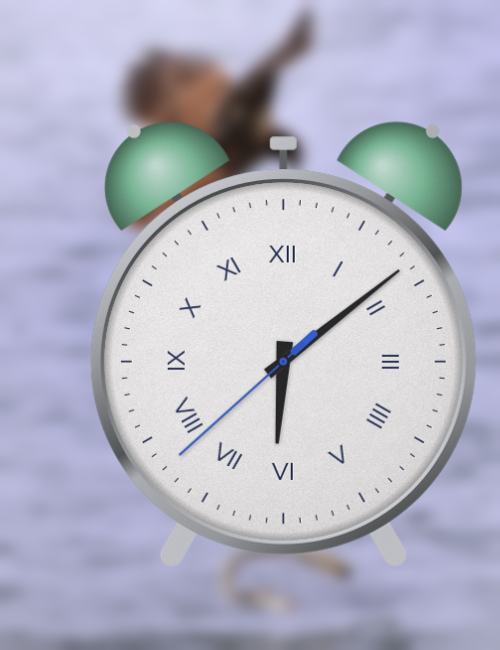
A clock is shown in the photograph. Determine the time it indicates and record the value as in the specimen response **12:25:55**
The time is **6:08:38**
